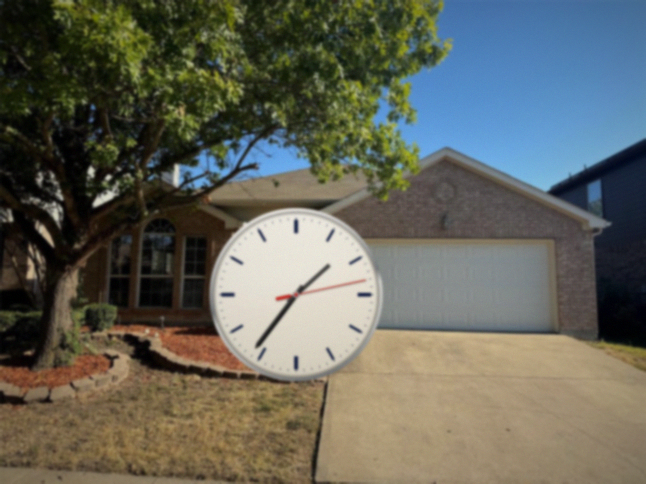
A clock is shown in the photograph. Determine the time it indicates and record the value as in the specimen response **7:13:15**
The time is **1:36:13**
